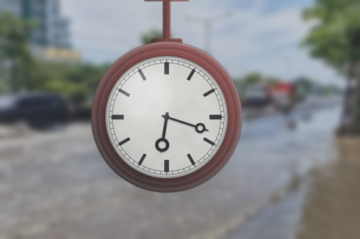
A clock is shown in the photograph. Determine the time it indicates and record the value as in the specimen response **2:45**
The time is **6:18**
